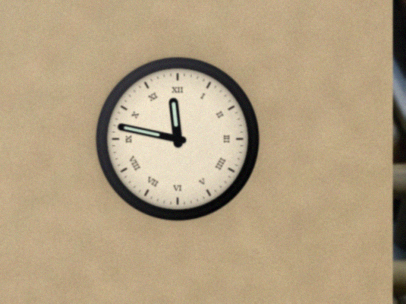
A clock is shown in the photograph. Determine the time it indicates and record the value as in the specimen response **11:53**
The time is **11:47**
